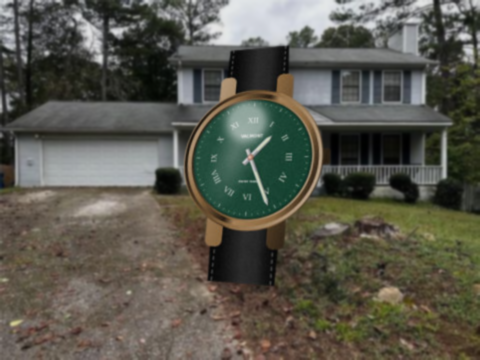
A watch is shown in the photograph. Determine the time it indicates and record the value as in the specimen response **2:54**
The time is **1:26**
